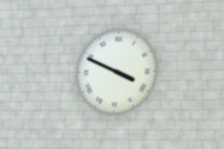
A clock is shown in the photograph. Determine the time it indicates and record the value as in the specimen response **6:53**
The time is **3:49**
